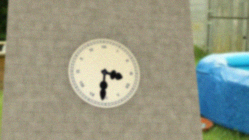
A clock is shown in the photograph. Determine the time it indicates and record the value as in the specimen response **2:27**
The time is **3:31**
